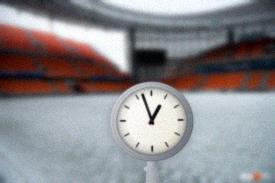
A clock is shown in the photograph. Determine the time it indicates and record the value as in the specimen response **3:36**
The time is **12:57**
